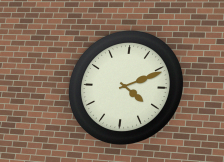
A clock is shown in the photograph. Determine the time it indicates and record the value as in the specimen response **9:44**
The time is **4:11**
